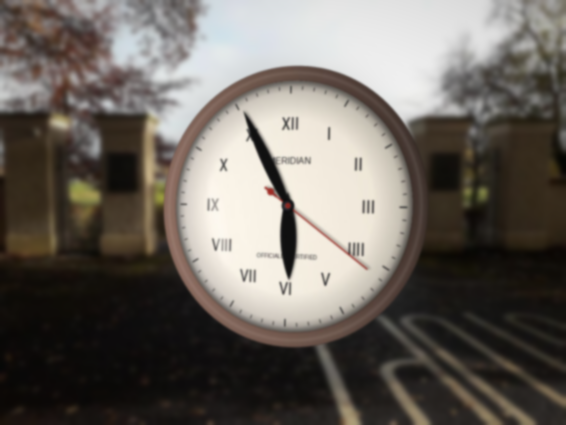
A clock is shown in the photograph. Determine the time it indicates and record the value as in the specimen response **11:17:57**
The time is **5:55:21**
